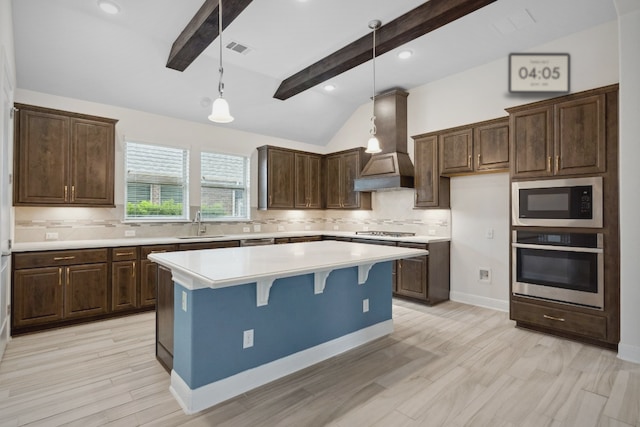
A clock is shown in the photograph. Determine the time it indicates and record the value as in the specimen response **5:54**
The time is **4:05**
